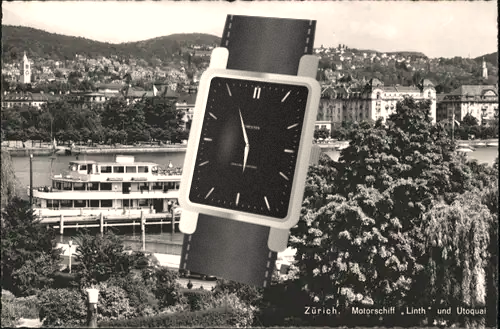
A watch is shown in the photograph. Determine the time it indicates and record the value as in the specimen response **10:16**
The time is **5:56**
